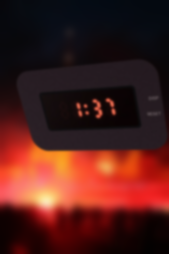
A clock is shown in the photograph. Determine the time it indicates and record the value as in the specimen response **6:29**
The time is **1:37**
